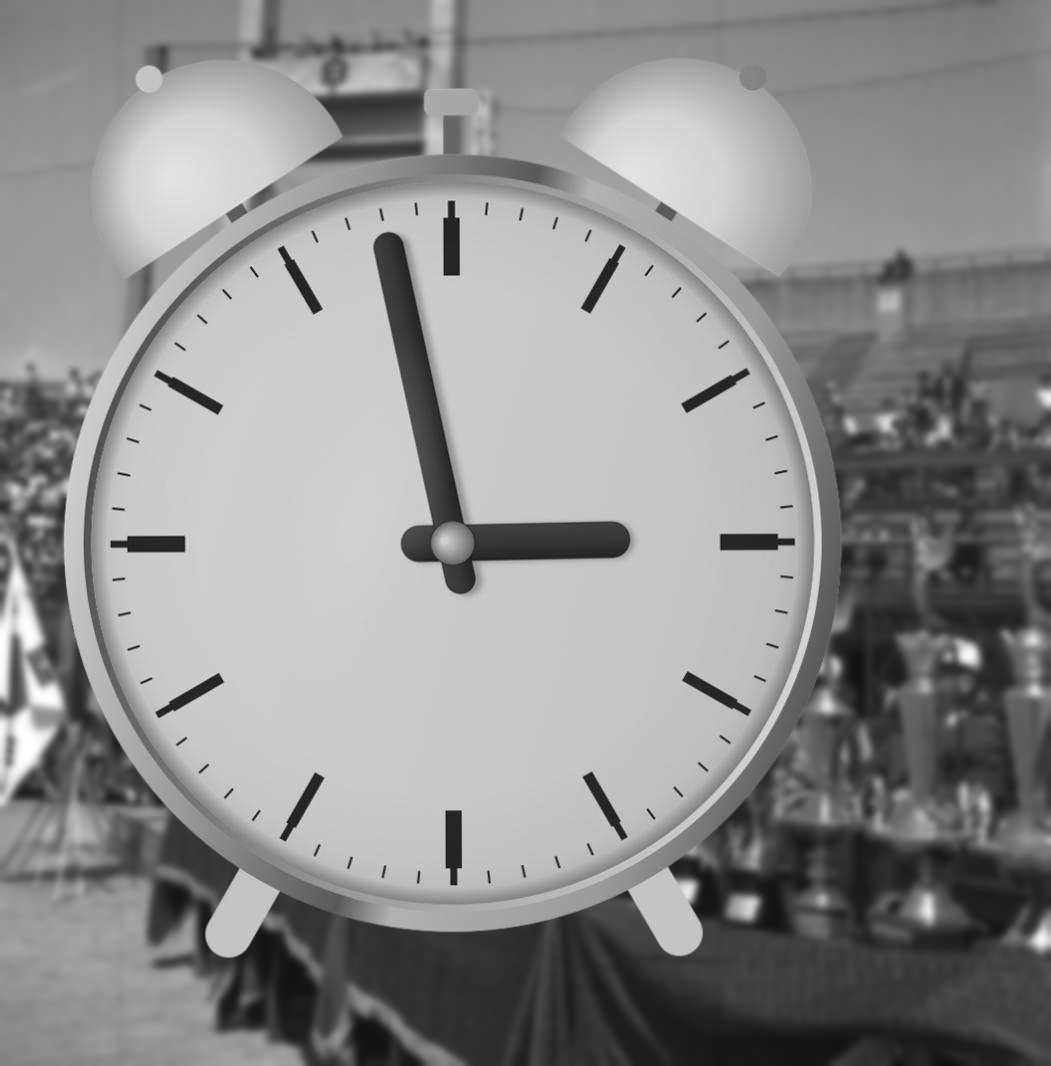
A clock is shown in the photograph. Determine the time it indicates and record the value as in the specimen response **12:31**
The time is **2:58**
